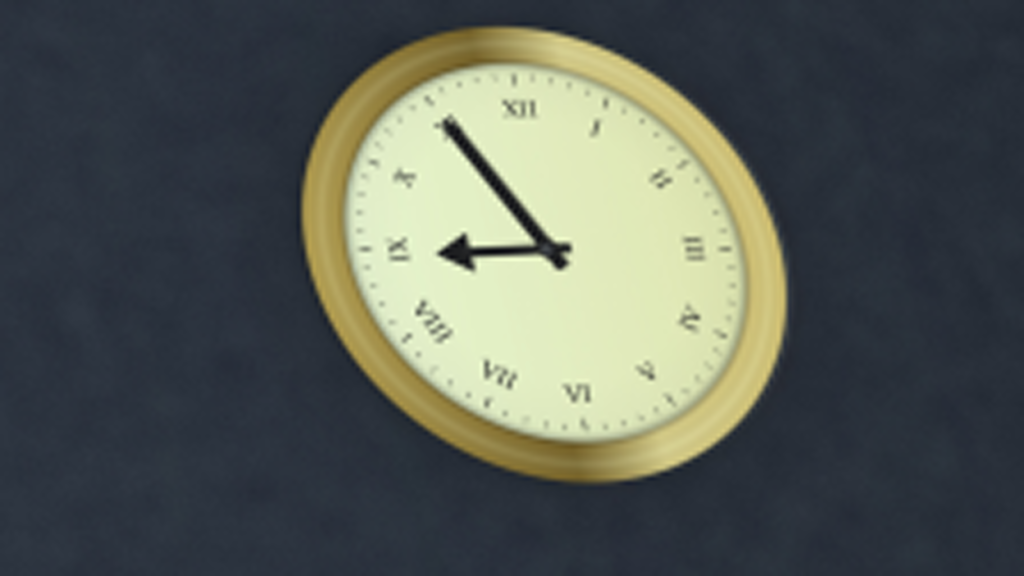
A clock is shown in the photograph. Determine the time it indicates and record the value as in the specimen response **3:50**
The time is **8:55**
